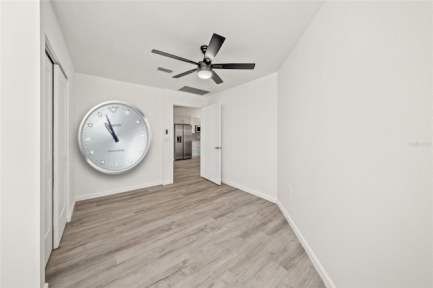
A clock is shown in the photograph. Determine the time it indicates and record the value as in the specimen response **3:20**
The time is **10:57**
